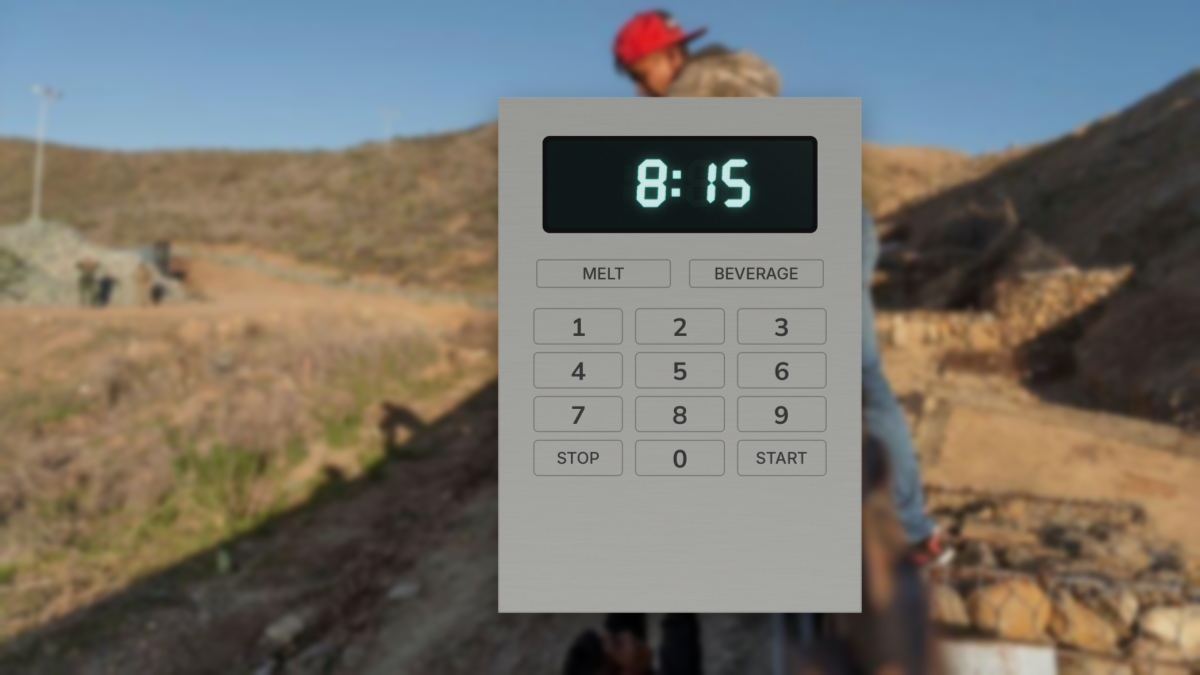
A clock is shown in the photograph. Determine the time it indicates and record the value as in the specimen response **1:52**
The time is **8:15**
